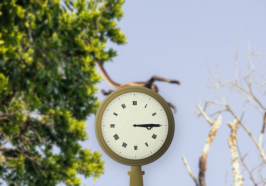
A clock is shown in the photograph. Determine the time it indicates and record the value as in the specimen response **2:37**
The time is **3:15**
